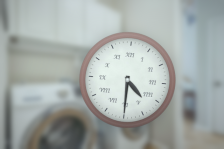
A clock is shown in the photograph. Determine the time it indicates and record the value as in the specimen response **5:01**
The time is **4:30**
